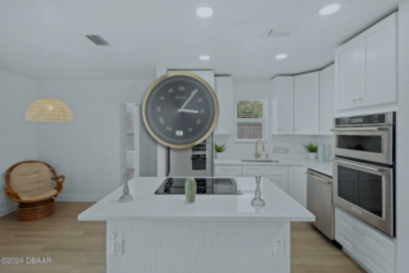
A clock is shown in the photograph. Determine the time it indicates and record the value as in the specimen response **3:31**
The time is **3:06**
